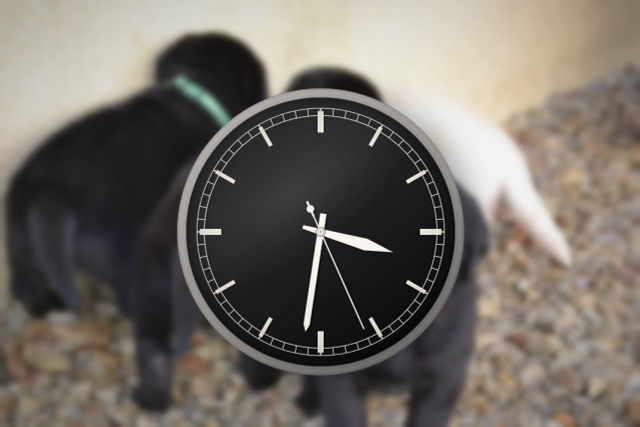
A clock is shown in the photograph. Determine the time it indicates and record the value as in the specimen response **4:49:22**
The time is **3:31:26**
